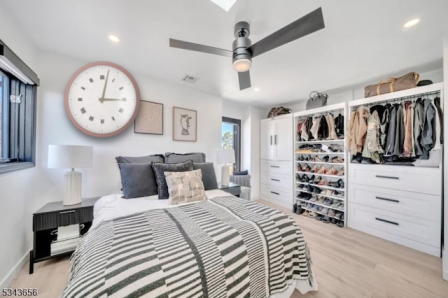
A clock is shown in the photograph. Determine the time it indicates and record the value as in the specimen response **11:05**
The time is **3:02**
